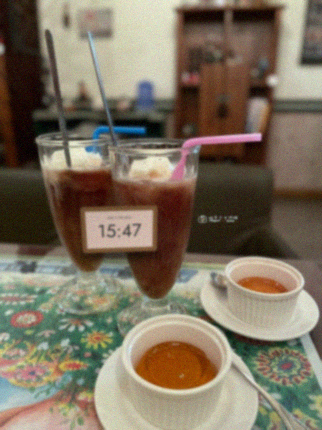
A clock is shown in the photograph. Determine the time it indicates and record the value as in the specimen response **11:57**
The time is **15:47**
